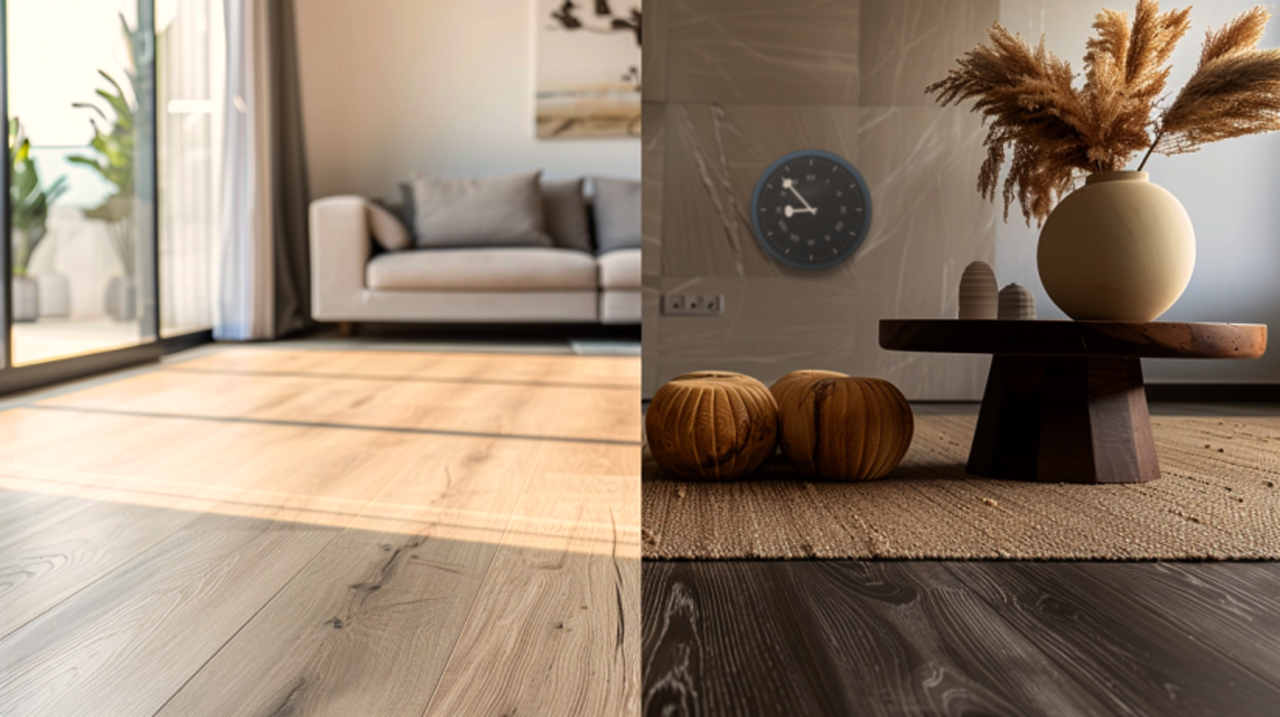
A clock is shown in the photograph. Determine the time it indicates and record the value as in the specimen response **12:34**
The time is **8:53**
